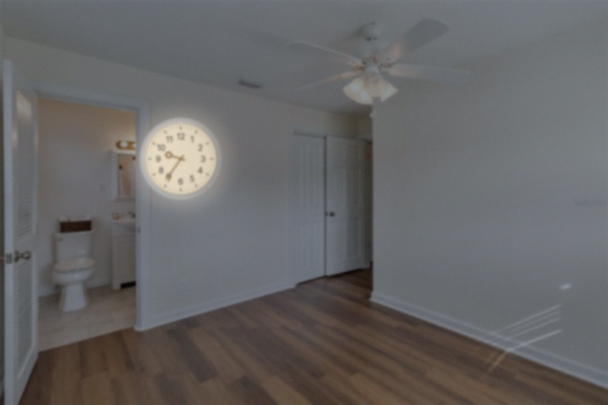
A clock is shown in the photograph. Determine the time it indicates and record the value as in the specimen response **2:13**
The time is **9:36**
